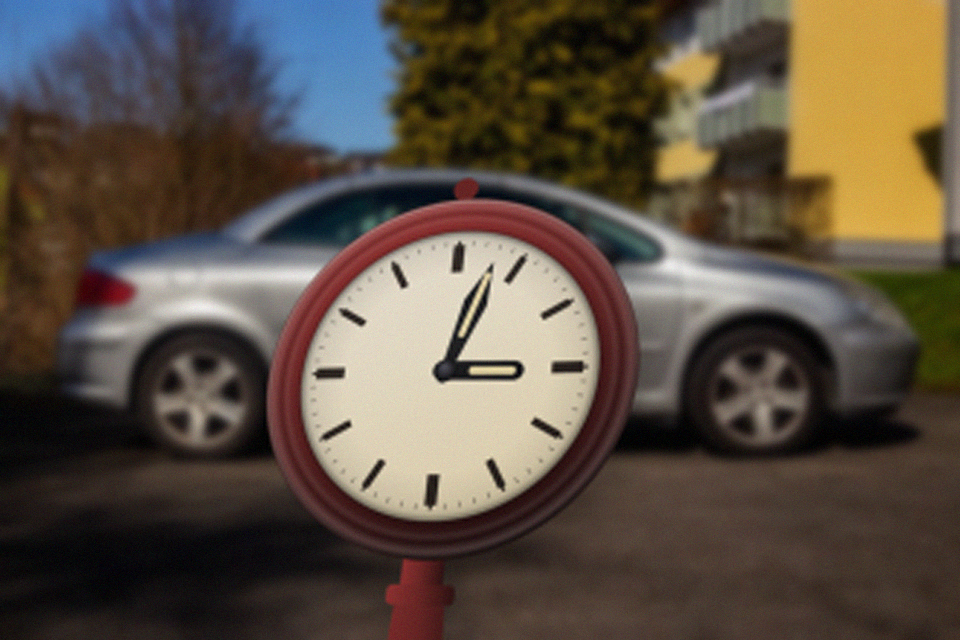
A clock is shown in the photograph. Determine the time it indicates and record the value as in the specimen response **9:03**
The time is **3:03**
